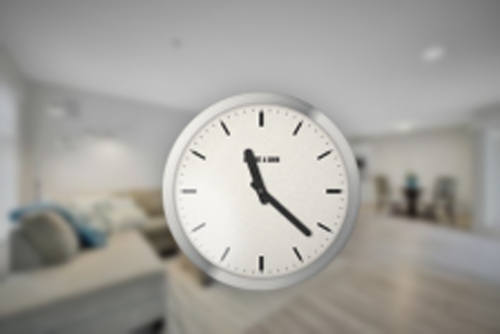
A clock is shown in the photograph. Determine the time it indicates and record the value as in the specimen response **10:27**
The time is **11:22**
